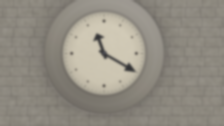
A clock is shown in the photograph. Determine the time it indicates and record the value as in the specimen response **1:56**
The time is **11:20**
